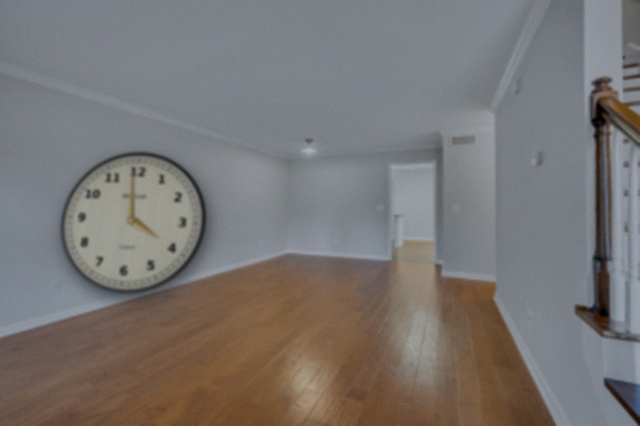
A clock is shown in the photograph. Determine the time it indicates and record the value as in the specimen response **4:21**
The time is **3:59**
